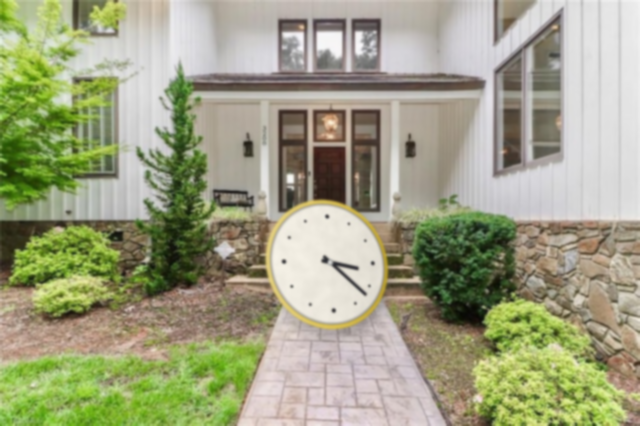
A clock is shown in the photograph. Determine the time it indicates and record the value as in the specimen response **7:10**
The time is **3:22**
